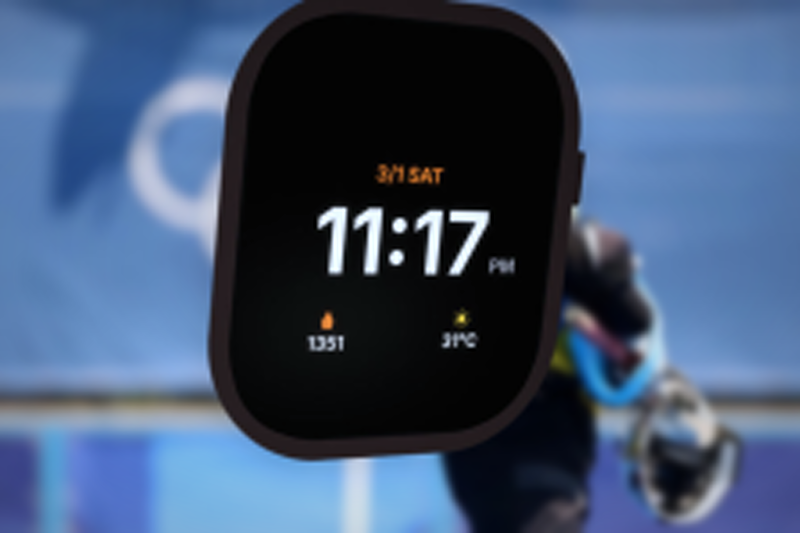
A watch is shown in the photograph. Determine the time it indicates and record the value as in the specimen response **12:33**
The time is **11:17**
